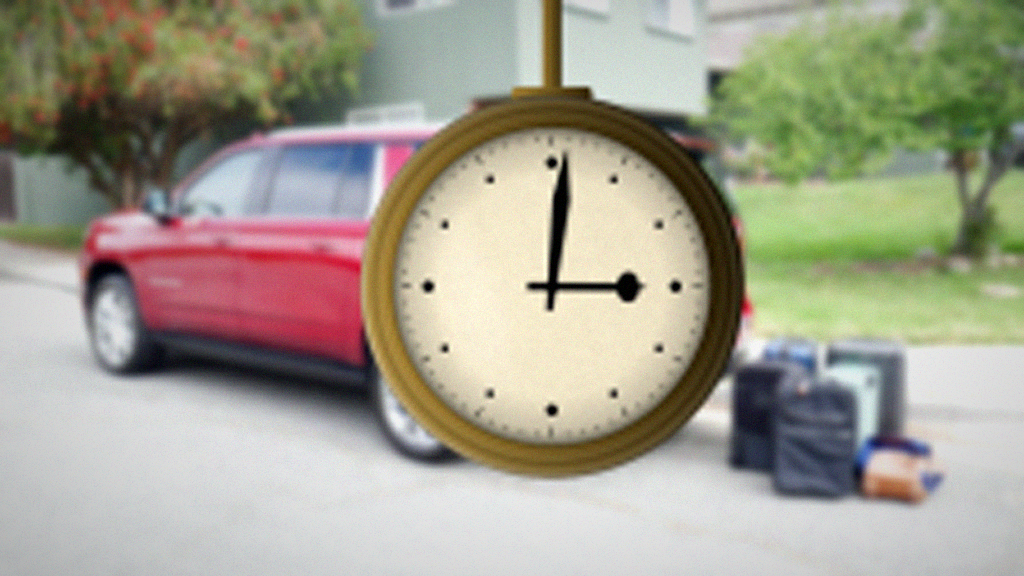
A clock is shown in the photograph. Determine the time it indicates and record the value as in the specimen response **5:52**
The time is **3:01**
